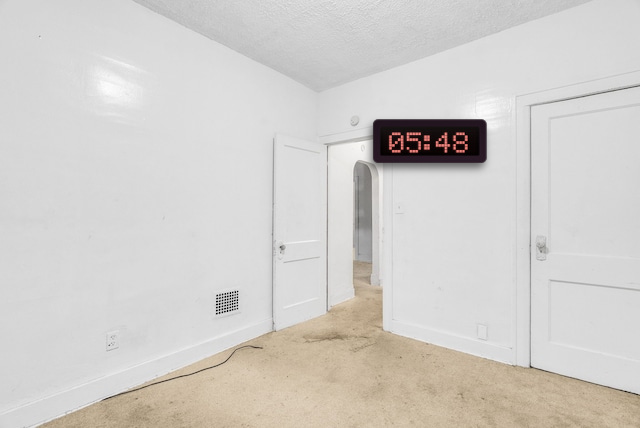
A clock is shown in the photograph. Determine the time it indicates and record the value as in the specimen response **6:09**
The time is **5:48**
